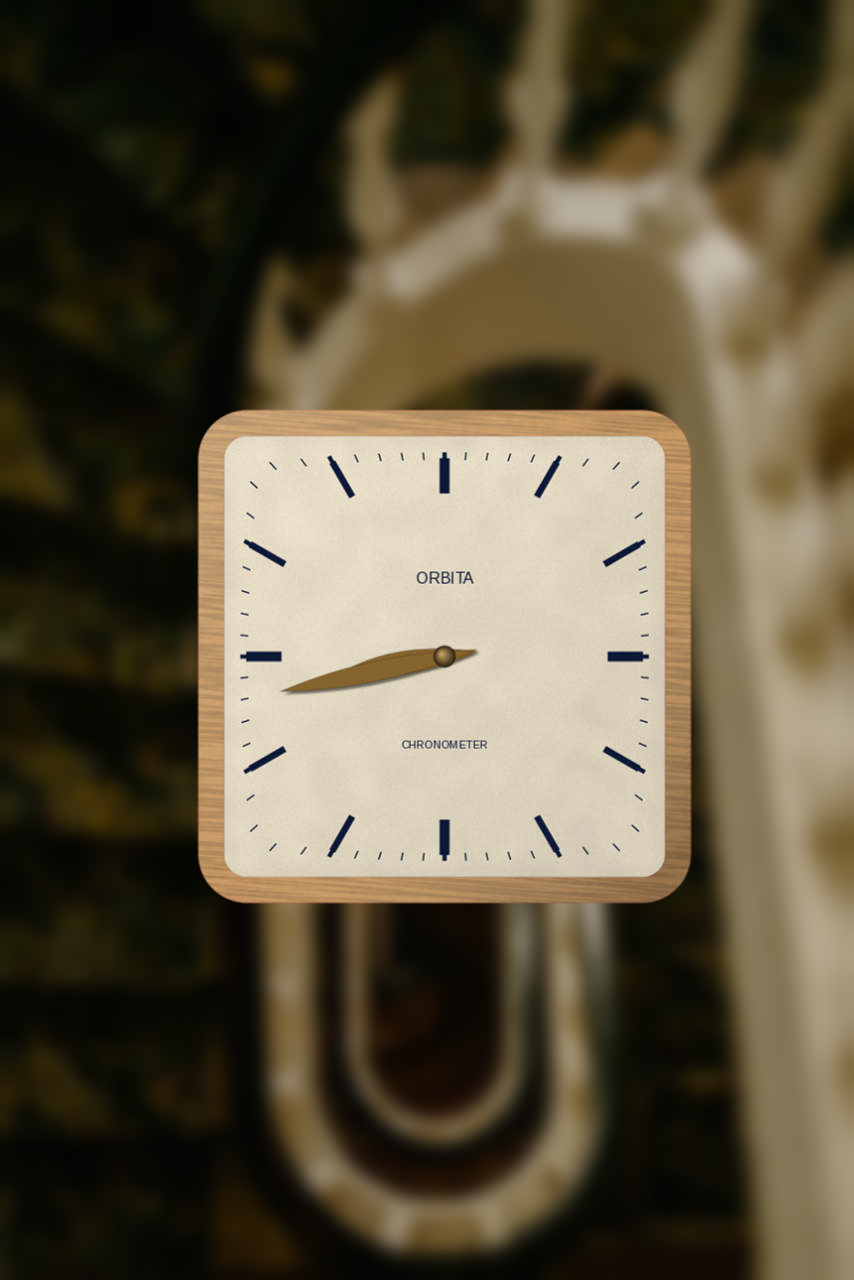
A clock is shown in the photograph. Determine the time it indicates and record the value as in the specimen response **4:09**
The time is **8:43**
